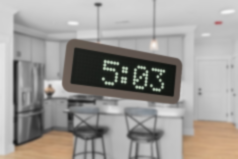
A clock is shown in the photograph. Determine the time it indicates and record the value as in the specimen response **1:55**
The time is **5:03**
